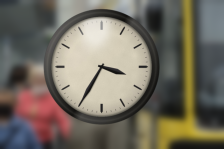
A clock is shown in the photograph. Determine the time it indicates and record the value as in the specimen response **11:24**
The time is **3:35**
